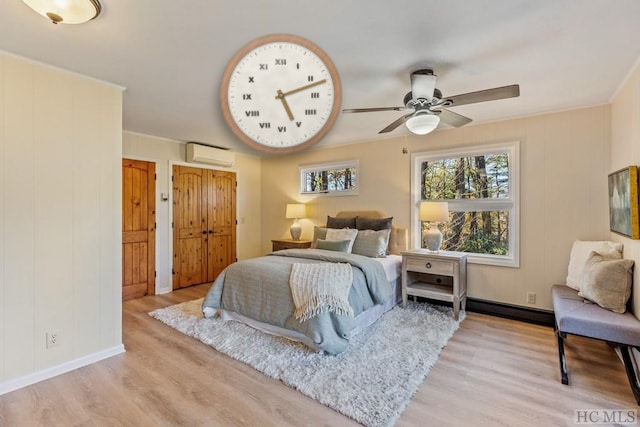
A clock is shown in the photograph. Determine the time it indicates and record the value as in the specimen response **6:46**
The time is **5:12**
